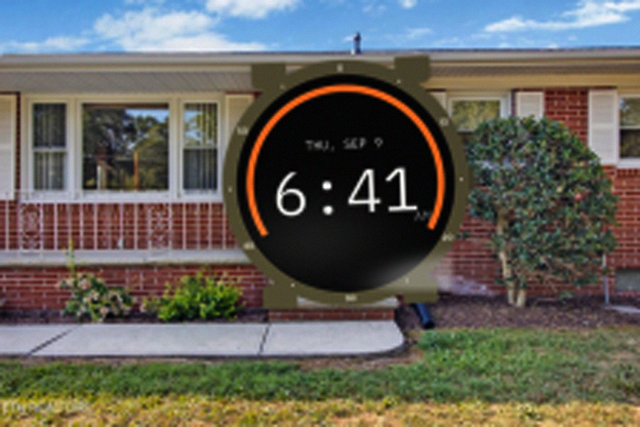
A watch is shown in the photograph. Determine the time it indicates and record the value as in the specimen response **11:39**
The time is **6:41**
